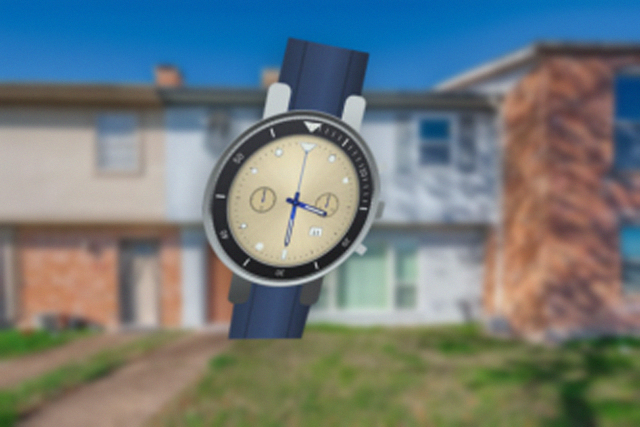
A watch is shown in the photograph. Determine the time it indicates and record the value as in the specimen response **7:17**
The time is **3:30**
